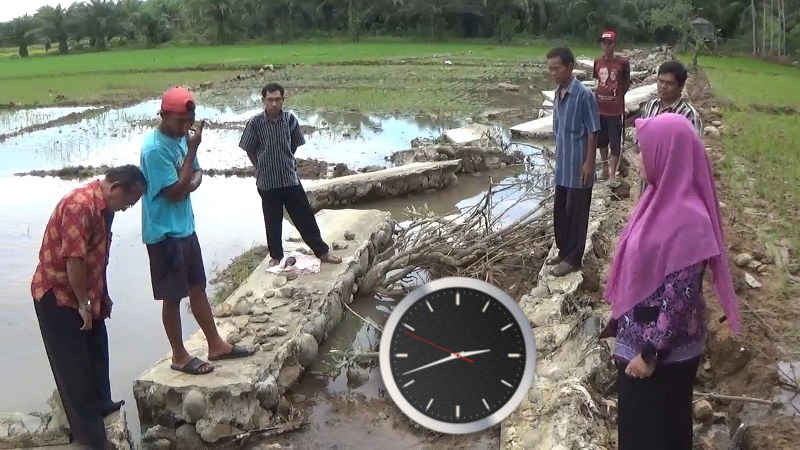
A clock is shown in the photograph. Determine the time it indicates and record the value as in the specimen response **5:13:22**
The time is **2:41:49**
